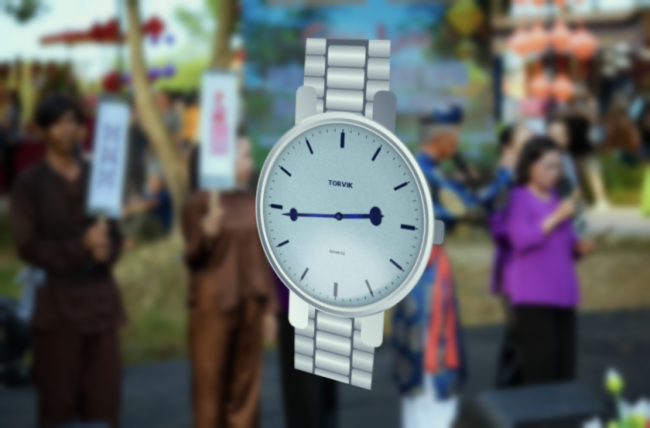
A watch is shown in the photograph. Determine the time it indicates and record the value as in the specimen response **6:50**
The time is **2:44**
